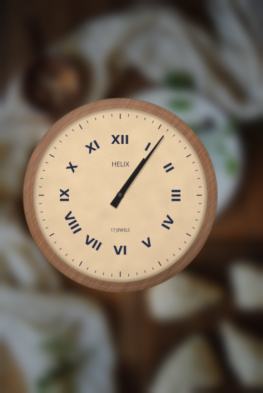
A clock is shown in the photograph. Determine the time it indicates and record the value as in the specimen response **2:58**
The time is **1:06**
